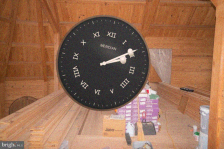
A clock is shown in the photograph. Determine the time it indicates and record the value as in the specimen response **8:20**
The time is **2:09**
